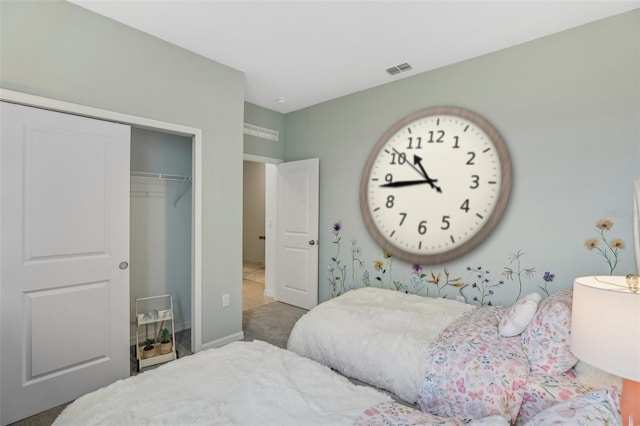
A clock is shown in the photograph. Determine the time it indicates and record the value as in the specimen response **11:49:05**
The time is **10:43:51**
